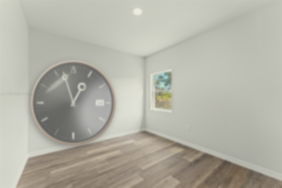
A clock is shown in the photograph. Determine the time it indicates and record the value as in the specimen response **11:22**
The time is **12:57**
